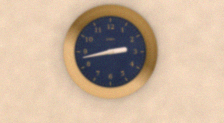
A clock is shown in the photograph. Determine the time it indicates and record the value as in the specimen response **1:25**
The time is **2:43**
